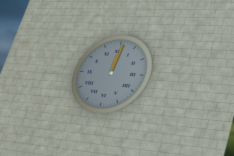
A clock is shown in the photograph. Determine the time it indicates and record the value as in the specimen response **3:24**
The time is **12:01**
